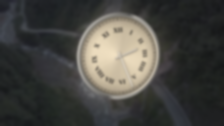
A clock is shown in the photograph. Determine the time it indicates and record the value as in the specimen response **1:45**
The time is **2:27**
